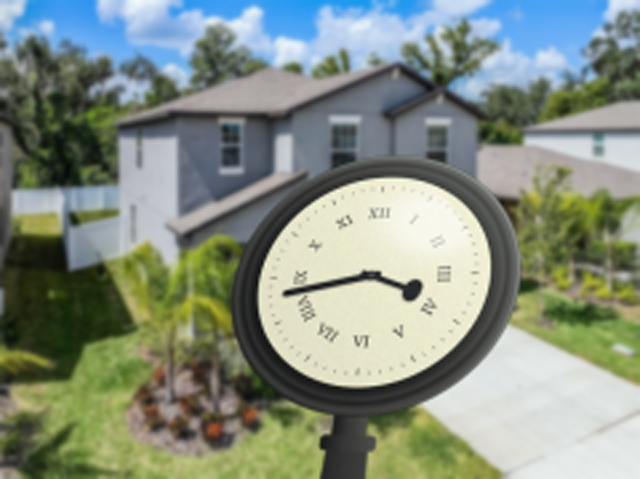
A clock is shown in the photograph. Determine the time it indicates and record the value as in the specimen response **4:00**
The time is **3:43**
